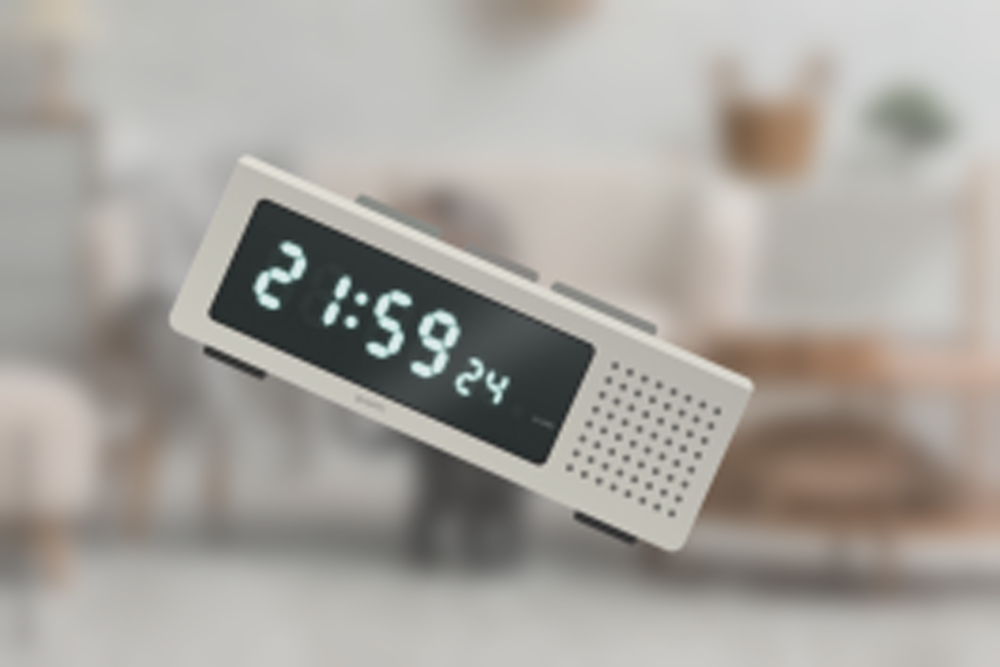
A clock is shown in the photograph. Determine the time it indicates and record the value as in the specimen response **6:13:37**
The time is **21:59:24**
